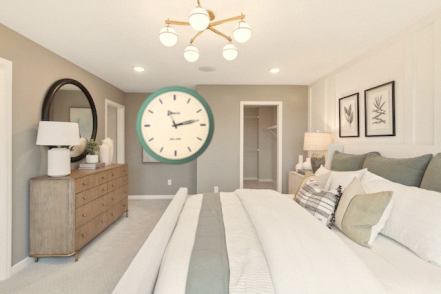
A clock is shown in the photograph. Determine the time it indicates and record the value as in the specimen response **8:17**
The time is **11:13**
